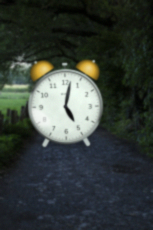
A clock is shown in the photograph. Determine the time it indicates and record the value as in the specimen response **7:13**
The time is **5:02**
